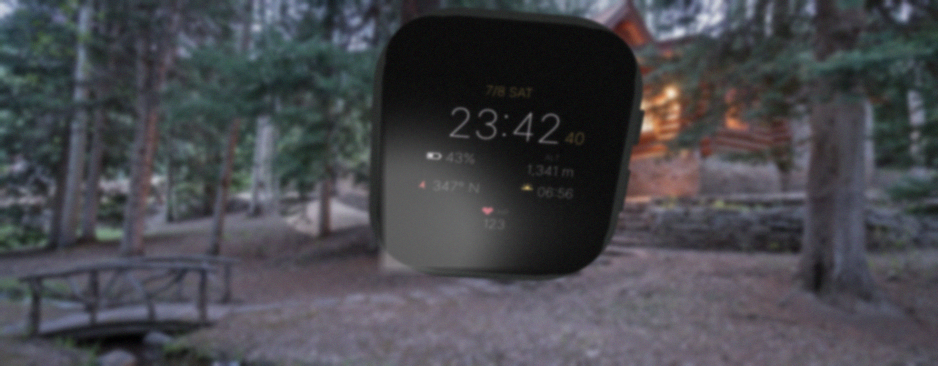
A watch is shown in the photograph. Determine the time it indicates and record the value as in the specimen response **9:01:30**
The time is **23:42:40**
